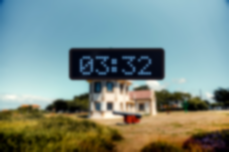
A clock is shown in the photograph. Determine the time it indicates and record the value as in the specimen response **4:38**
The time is **3:32**
